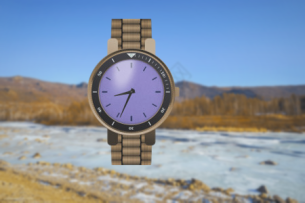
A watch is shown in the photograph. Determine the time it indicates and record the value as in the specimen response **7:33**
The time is **8:34**
